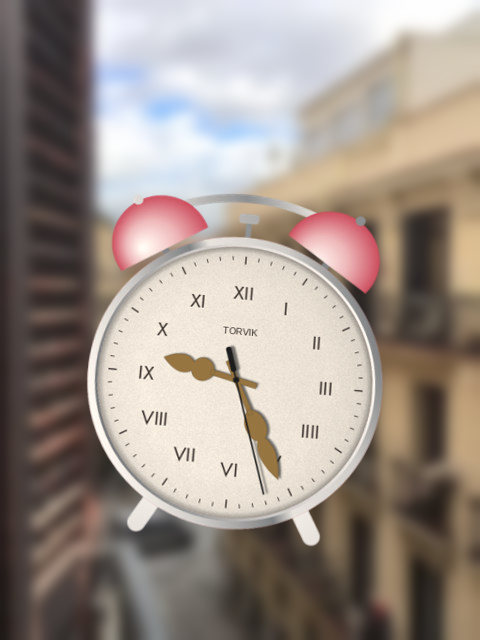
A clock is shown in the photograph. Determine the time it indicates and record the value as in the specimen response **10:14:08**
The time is **9:25:27**
